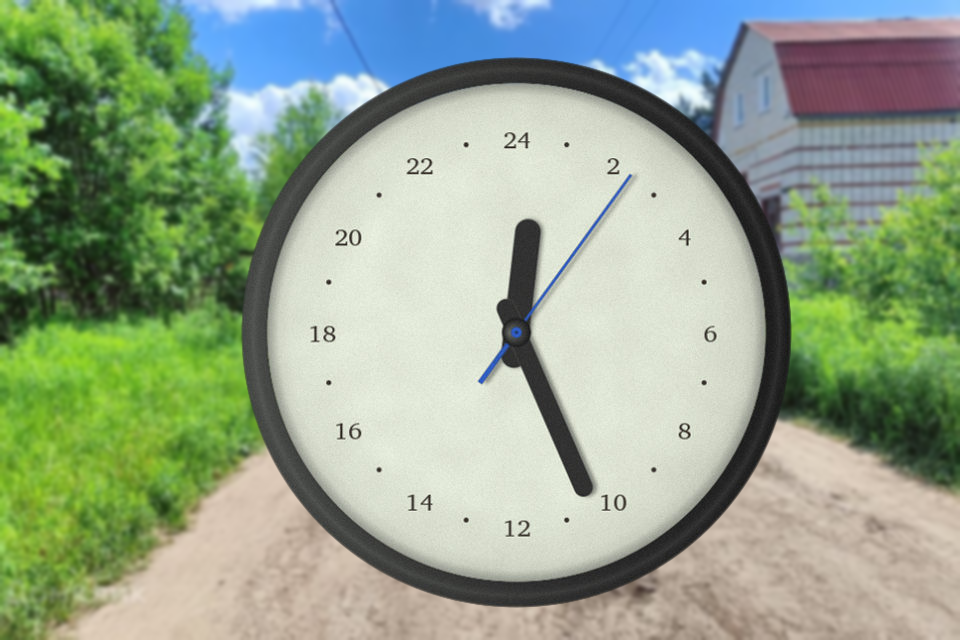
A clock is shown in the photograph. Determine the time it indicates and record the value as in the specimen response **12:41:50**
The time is **0:26:06**
